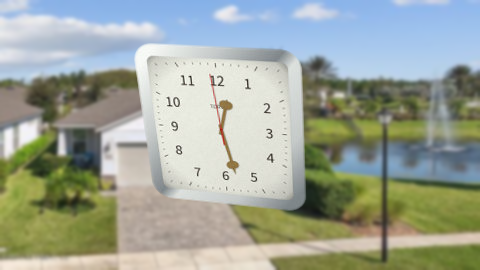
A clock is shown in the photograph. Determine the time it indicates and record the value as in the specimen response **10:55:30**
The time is **12:27:59**
